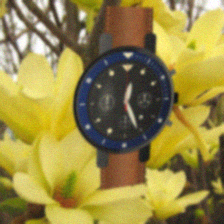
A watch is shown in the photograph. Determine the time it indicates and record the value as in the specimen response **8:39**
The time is **12:26**
